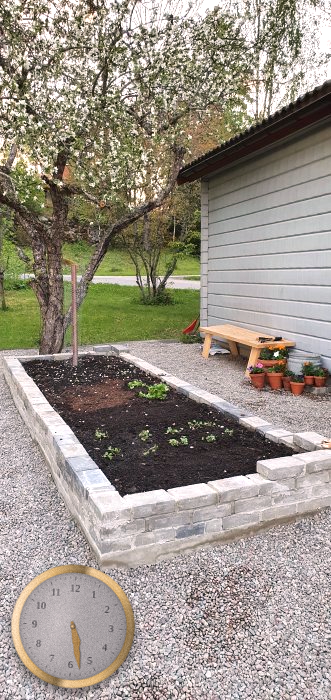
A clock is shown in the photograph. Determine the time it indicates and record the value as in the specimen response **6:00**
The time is **5:28**
